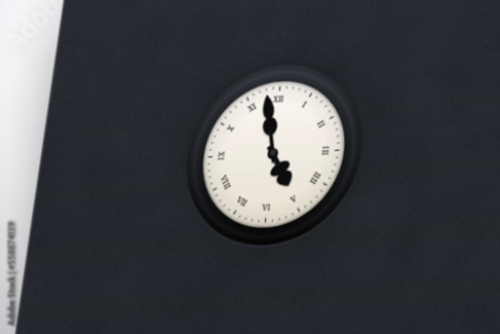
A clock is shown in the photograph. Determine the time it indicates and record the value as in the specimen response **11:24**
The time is **4:58**
